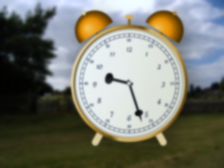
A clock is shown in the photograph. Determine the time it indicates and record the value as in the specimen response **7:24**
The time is **9:27**
